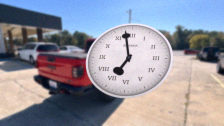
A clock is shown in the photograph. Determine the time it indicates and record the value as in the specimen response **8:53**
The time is **6:58**
